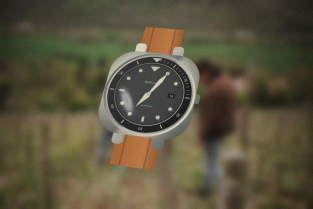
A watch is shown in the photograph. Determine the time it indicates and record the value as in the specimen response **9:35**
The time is **7:05**
